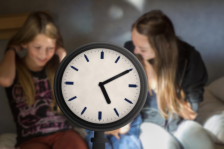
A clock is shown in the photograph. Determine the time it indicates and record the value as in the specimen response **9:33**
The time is **5:10**
